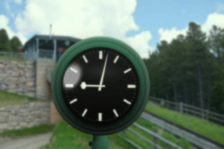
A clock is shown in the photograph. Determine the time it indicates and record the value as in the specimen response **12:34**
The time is **9:02**
